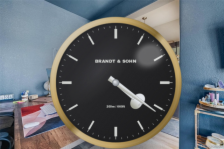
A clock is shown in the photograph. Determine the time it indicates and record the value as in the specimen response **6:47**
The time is **4:21**
